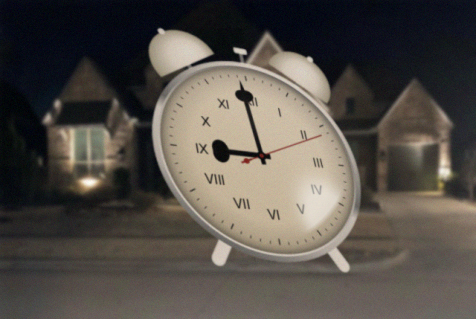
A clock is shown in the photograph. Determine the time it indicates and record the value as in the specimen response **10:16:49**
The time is **8:59:11**
